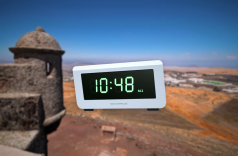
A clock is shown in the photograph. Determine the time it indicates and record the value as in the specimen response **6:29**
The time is **10:48**
